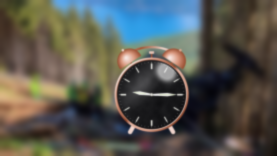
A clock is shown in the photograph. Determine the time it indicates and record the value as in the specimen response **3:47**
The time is **9:15**
